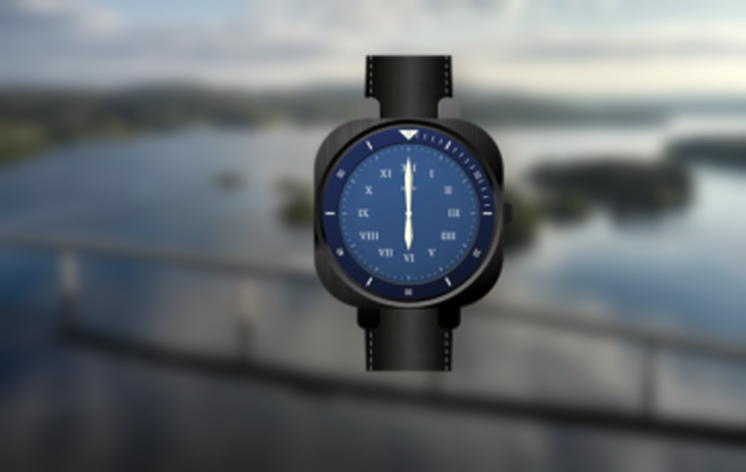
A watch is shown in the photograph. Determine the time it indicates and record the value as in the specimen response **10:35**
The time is **6:00**
